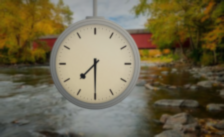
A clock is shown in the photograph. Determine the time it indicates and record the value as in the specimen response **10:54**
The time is **7:30**
